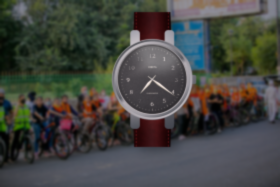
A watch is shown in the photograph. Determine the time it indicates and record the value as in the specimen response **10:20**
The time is **7:21**
